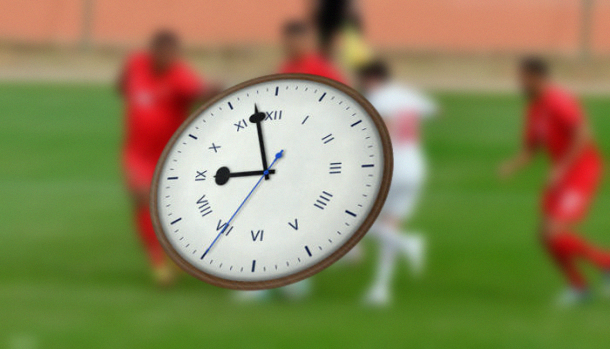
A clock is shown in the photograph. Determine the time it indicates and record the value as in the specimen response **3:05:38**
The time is **8:57:35**
